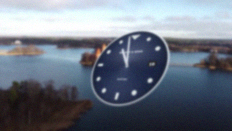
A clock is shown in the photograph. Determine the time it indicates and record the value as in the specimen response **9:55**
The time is **10:58**
